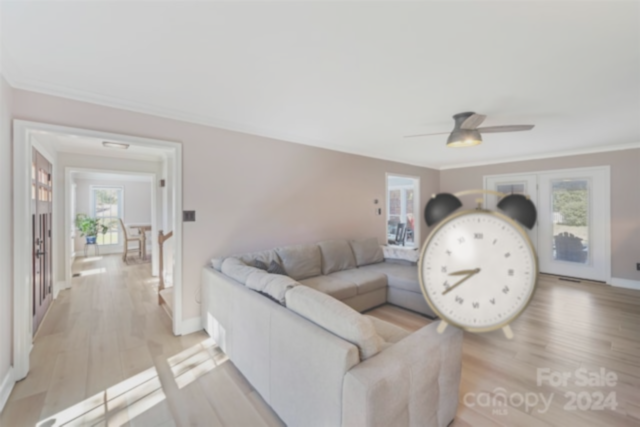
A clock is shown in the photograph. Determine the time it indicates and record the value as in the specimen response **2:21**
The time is **8:39**
